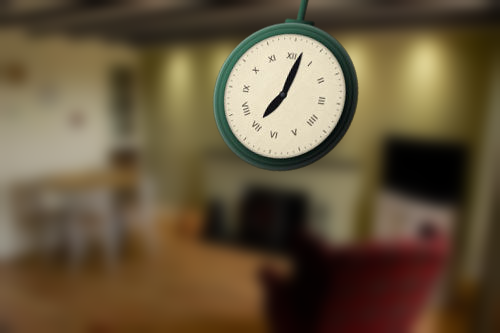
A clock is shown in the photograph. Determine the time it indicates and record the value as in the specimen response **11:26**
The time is **7:02**
